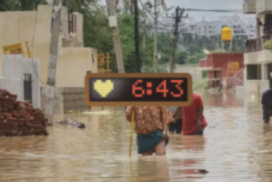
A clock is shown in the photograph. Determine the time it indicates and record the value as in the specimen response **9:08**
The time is **6:43**
